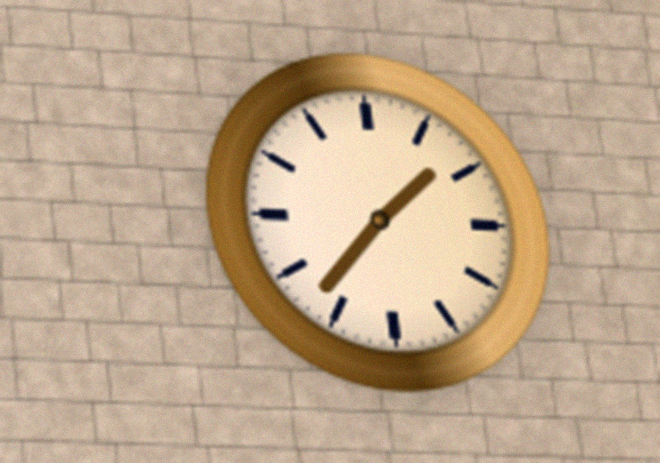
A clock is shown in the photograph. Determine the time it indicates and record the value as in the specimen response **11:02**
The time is **1:37**
